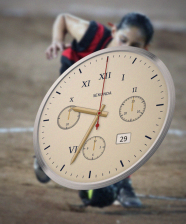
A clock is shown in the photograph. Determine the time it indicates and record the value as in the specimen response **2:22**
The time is **9:34**
